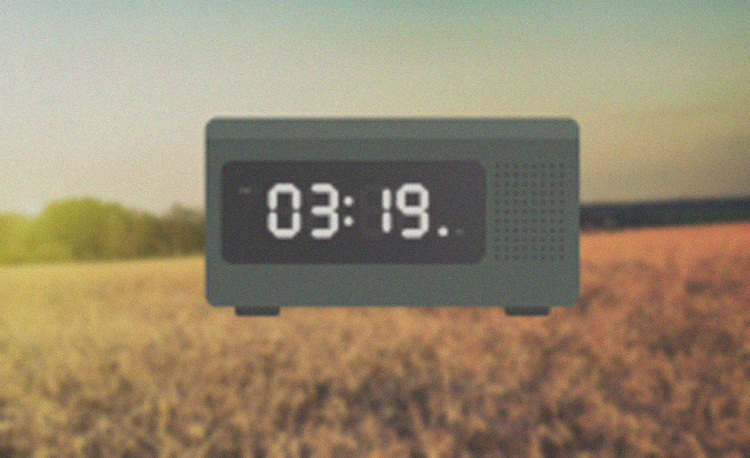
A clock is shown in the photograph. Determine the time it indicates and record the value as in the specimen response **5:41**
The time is **3:19**
